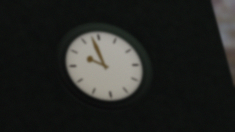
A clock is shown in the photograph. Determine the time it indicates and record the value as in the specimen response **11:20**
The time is **9:58**
